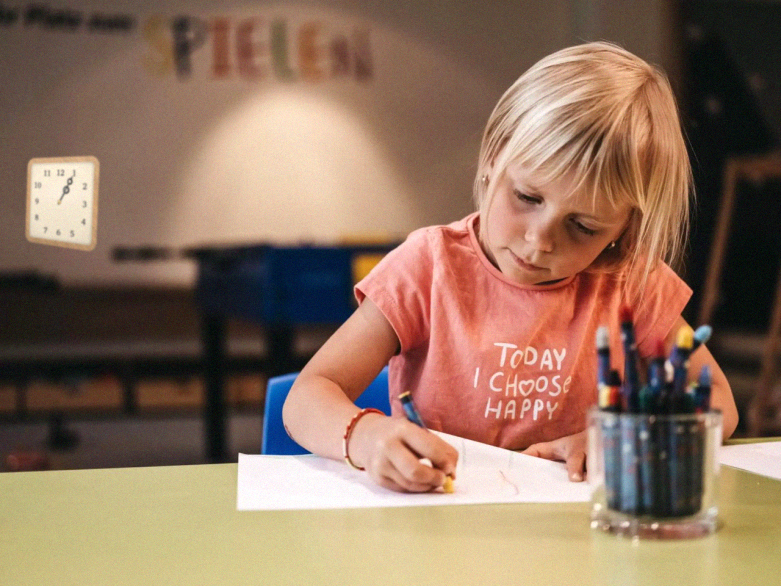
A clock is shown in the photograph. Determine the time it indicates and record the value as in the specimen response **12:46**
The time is **1:05**
